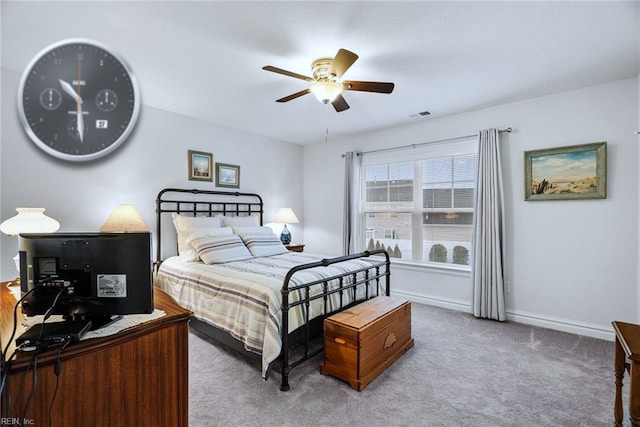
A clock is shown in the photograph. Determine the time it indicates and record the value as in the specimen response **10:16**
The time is **10:29**
